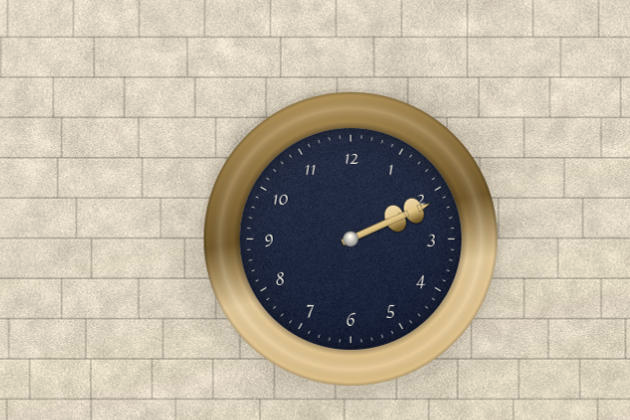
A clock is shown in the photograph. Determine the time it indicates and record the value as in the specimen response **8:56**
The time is **2:11**
